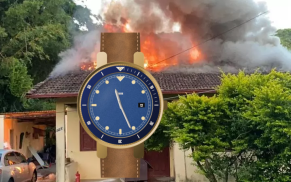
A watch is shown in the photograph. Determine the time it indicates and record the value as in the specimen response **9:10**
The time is **11:26**
